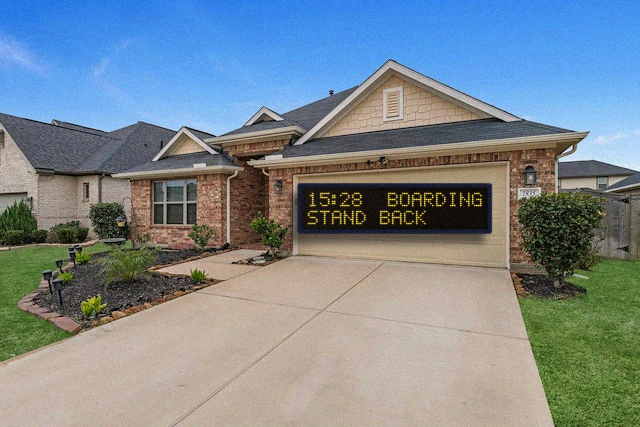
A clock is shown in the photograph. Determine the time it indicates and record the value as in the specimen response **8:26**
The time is **15:28**
